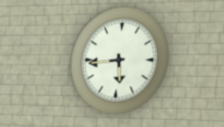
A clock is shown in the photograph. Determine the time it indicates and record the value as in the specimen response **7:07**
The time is **5:44**
